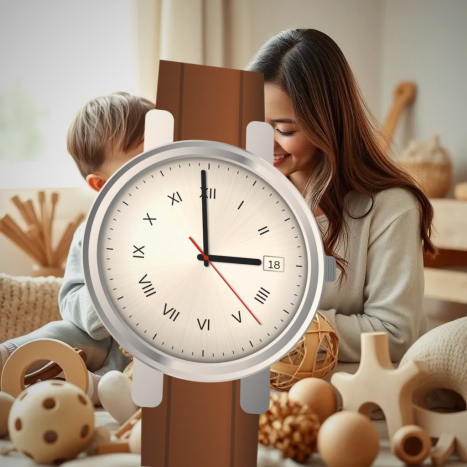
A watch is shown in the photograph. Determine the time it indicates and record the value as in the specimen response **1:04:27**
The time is **2:59:23**
